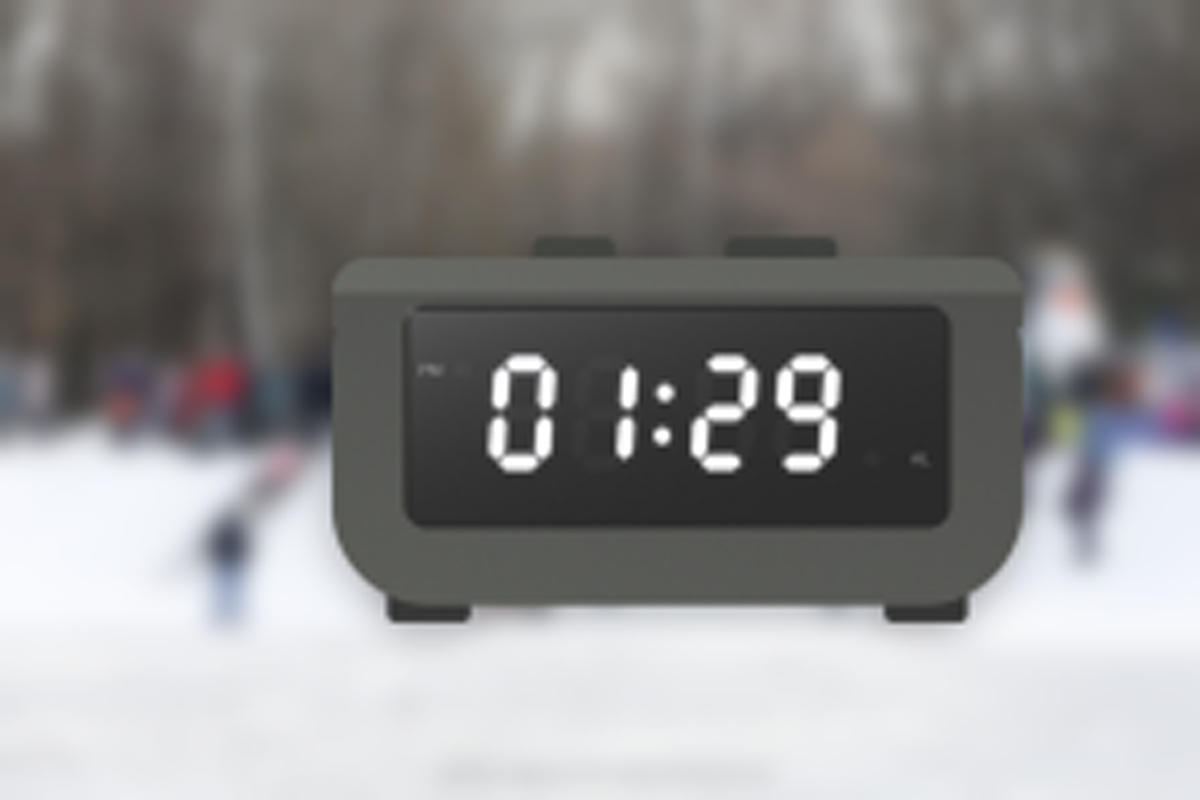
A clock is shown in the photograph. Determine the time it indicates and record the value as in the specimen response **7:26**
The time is **1:29**
